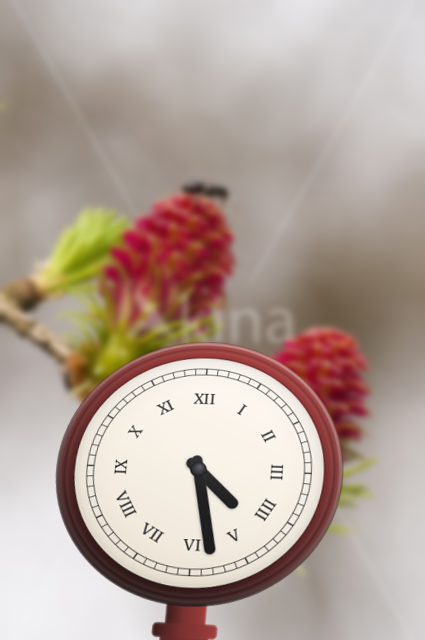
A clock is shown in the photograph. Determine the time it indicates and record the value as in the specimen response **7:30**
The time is **4:28**
